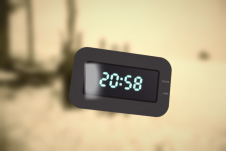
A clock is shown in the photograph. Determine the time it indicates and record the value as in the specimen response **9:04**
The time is **20:58**
